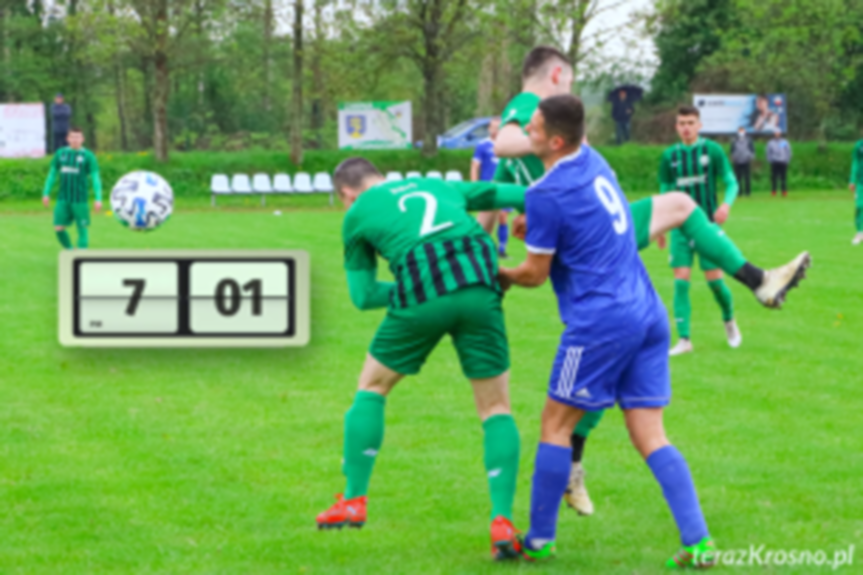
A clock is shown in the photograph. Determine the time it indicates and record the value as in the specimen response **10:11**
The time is **7:01**
